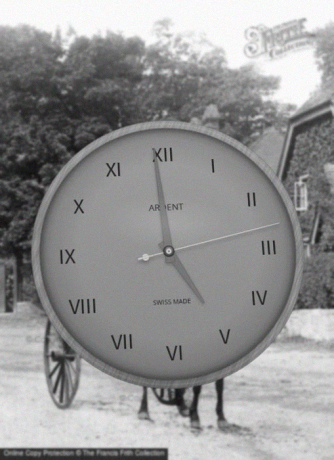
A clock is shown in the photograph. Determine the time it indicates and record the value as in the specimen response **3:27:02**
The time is **4:59:13**
